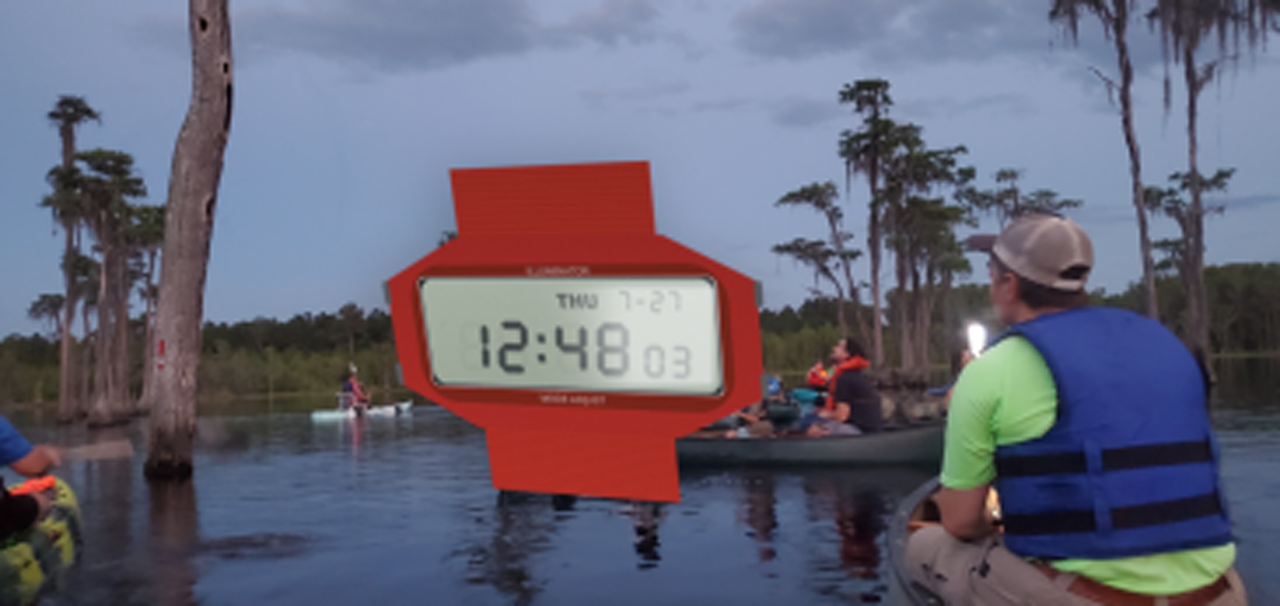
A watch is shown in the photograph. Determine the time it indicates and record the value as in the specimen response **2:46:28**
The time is **12:48:03**
